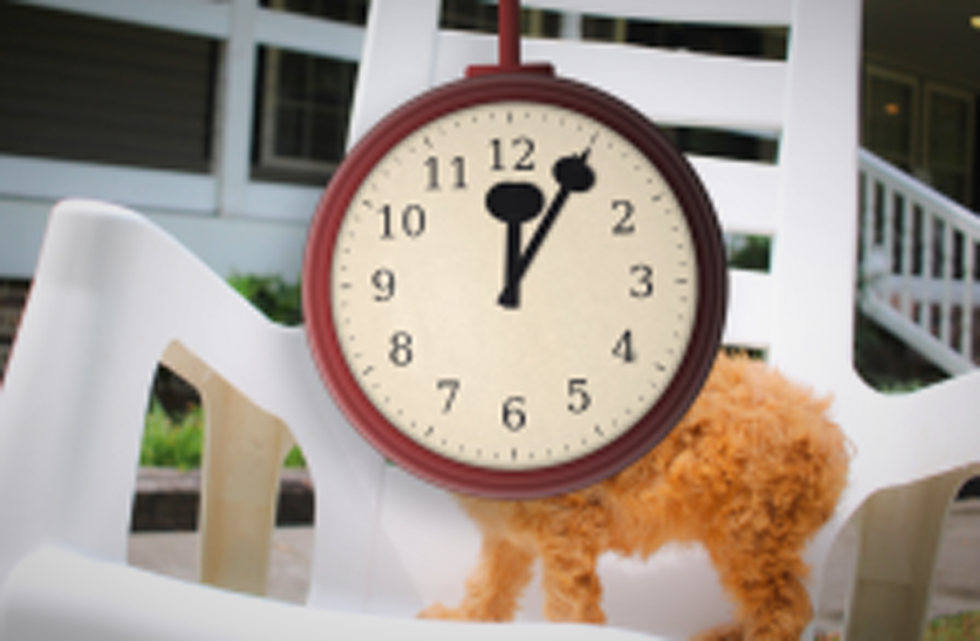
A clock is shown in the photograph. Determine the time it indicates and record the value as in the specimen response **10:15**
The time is **12:05**
